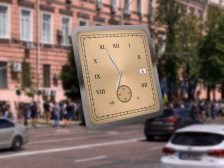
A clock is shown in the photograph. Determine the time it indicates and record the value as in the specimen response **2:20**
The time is **6:56**
